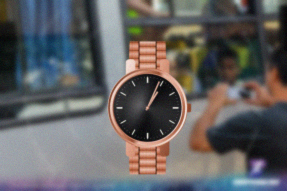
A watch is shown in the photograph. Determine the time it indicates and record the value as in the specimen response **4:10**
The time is **1:04**
